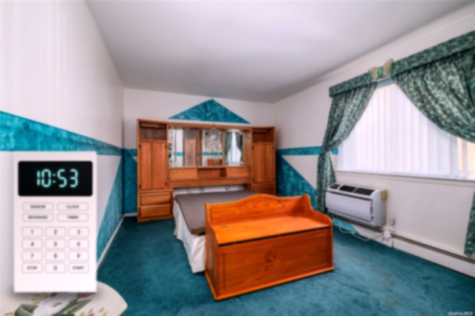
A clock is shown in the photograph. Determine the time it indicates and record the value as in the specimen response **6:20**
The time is **10:53**
